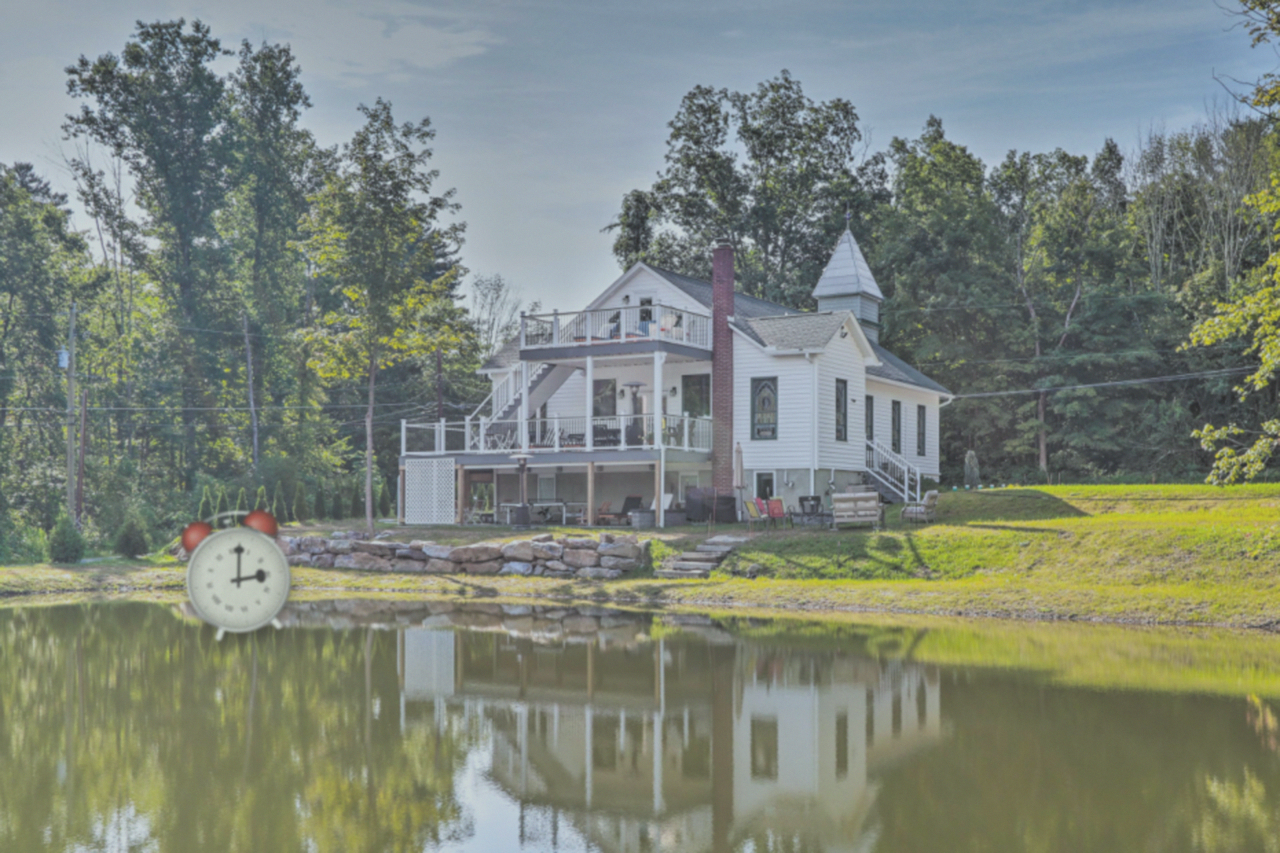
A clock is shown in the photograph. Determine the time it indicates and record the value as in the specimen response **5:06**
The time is **3:02**
